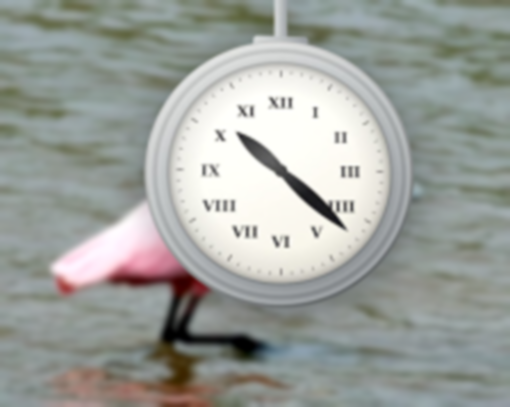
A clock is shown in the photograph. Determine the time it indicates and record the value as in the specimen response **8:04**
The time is **10:22**
